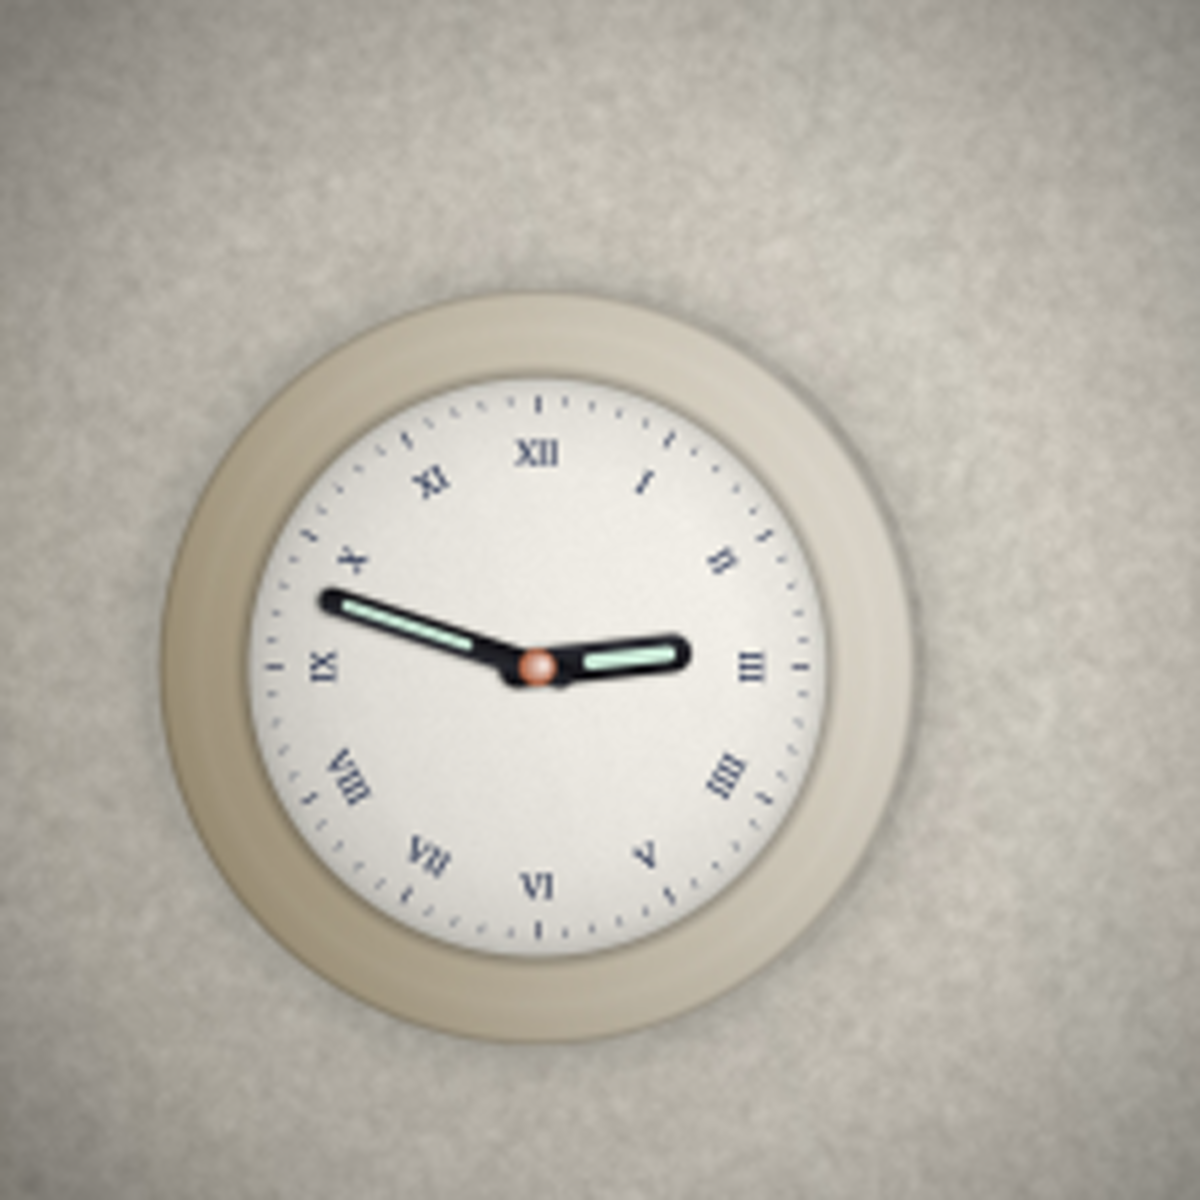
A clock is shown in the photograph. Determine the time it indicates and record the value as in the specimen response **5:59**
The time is **2:48**
